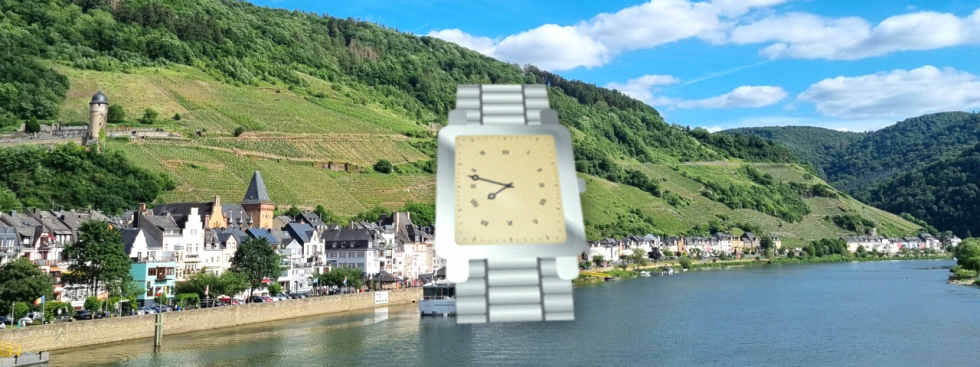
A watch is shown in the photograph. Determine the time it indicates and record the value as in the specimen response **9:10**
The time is **7:48**
